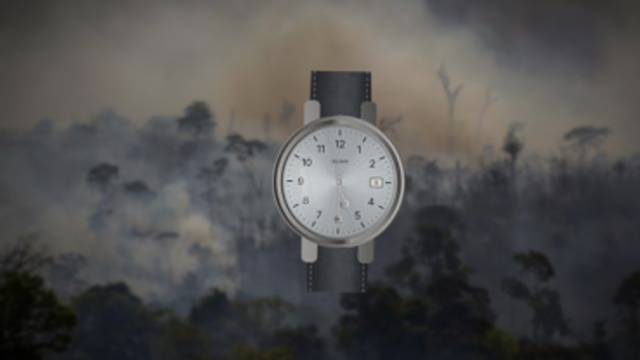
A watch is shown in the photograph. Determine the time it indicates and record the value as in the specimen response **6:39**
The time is **5:30**
